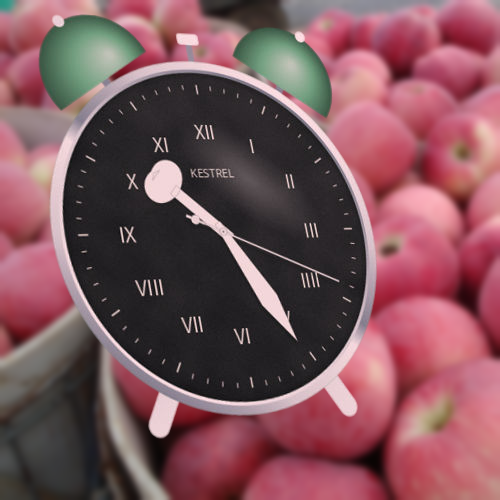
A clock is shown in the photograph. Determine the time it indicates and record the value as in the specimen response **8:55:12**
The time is **10:25:19**
